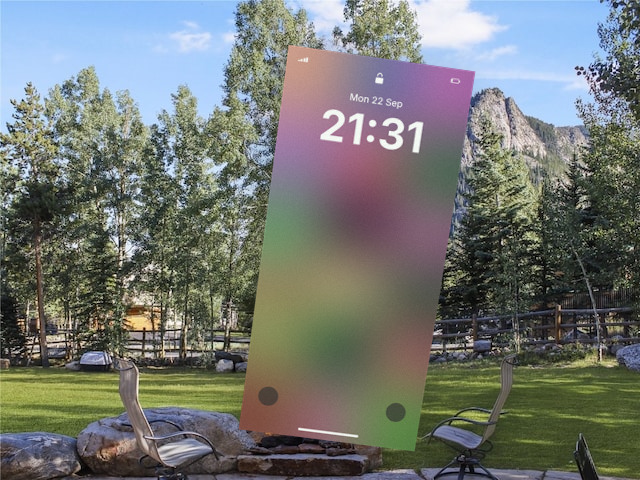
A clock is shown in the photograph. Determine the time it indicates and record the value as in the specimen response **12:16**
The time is **21:31**
